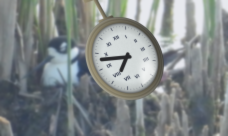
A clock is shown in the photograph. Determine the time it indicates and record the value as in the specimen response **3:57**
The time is **7:48**
